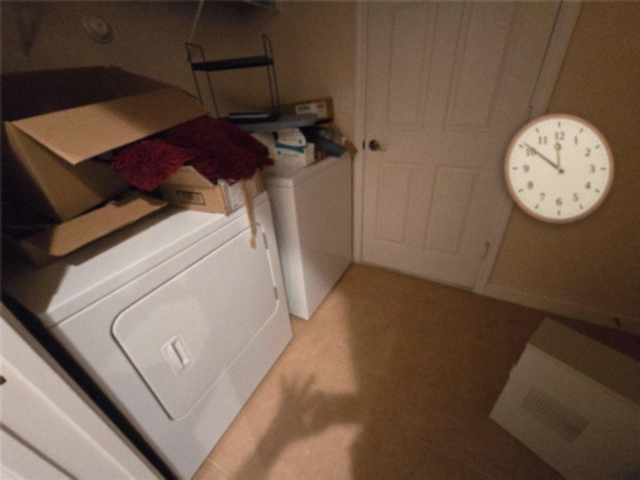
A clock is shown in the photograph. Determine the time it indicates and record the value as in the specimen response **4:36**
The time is **11:51**
